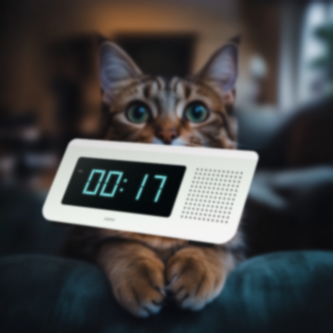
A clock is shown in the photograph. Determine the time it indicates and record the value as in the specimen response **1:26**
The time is **0:17**
